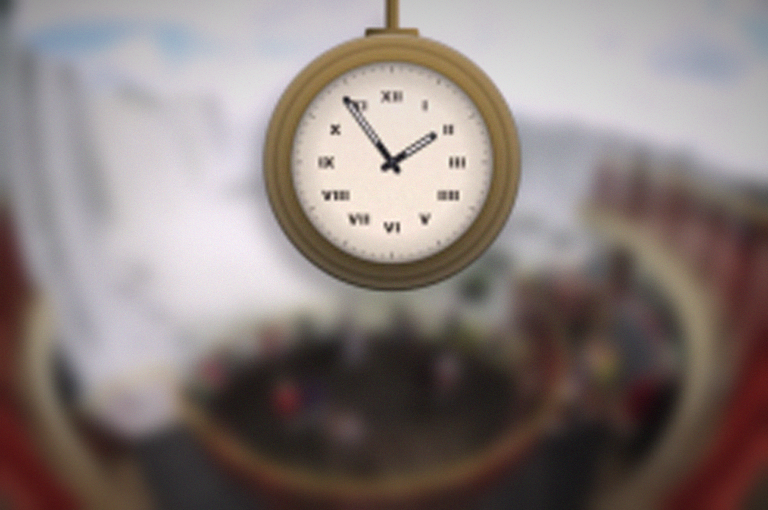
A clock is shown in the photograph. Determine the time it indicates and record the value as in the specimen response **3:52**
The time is **1:54**
